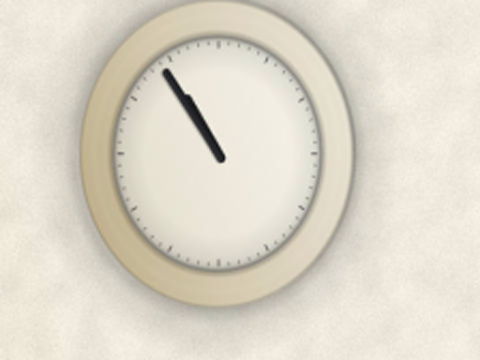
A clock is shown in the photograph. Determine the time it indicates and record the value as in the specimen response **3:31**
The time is **10:54**
